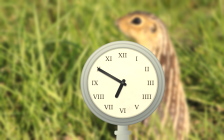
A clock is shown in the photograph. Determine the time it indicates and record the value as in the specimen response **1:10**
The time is **6:50**
